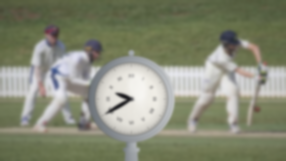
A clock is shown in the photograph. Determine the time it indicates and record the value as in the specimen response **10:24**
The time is **9:40**
